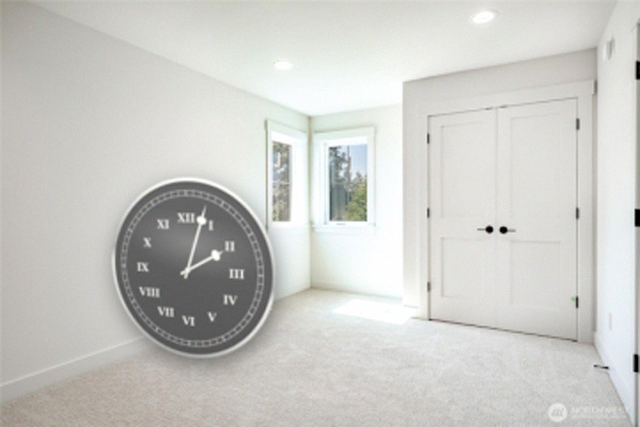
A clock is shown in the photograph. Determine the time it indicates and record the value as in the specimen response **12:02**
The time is **2:03**
